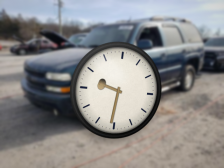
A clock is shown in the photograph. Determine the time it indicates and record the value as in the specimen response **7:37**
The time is **9:31**
